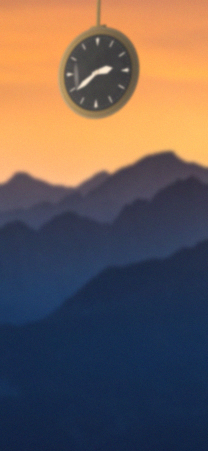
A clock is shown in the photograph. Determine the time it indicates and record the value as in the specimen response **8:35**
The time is **2:39**
